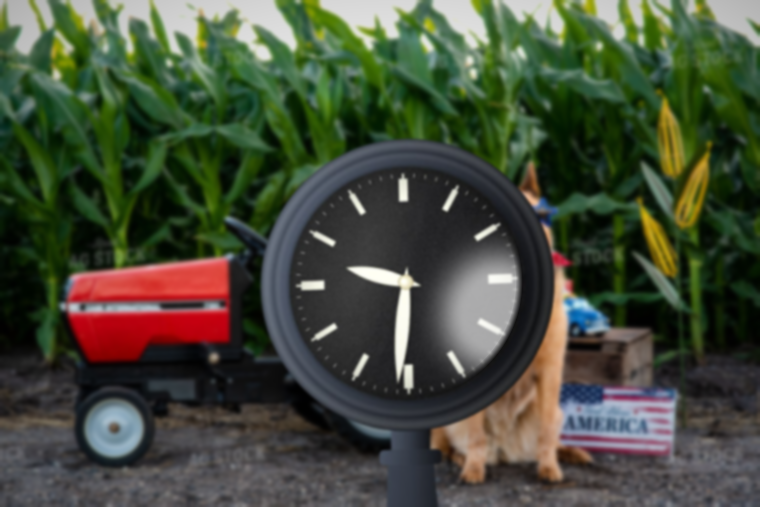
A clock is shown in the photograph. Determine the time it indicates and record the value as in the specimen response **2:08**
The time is **9:31**
